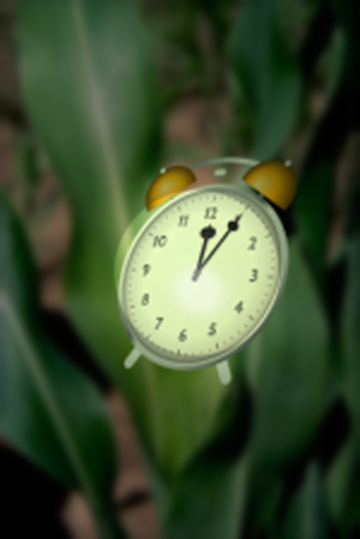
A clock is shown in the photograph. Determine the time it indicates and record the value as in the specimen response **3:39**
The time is **12:05**
